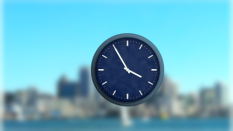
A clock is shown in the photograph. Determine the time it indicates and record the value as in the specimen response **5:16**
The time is **3:55**
